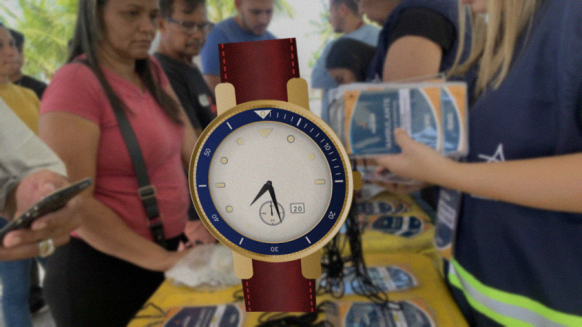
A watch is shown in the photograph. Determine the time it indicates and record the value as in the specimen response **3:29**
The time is **7:28**
